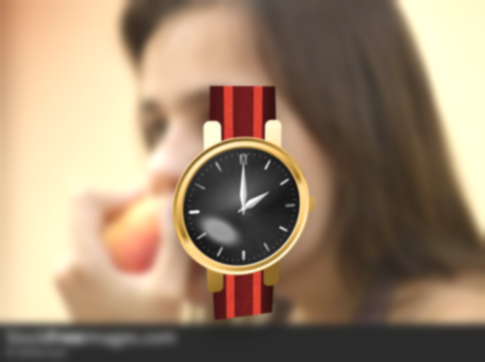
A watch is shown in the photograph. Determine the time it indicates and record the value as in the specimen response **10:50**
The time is **2:00**
